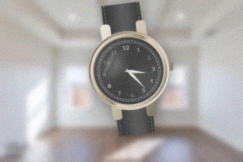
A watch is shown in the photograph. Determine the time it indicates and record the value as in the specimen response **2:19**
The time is **3:24**
